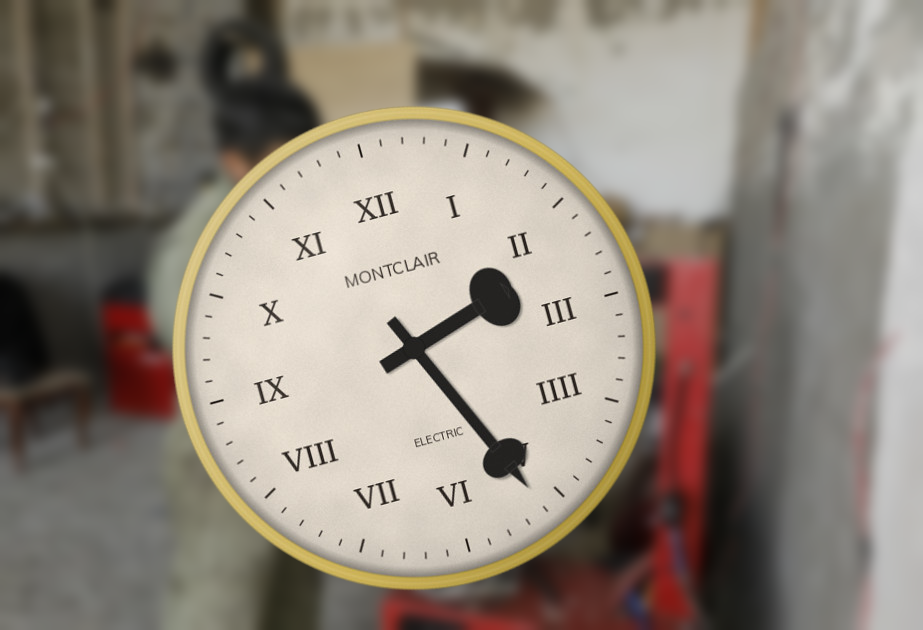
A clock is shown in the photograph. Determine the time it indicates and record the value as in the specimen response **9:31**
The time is **2:26**
